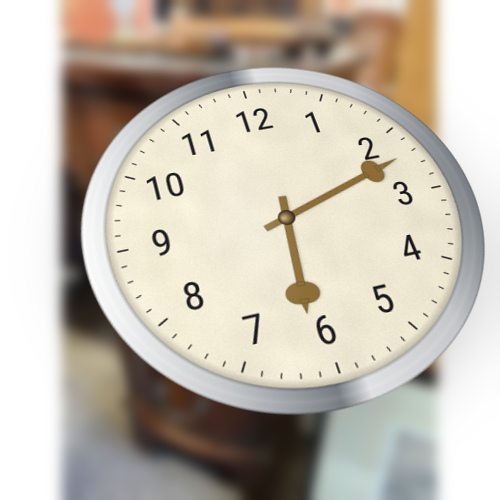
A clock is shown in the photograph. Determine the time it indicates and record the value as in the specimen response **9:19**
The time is **6:12**
